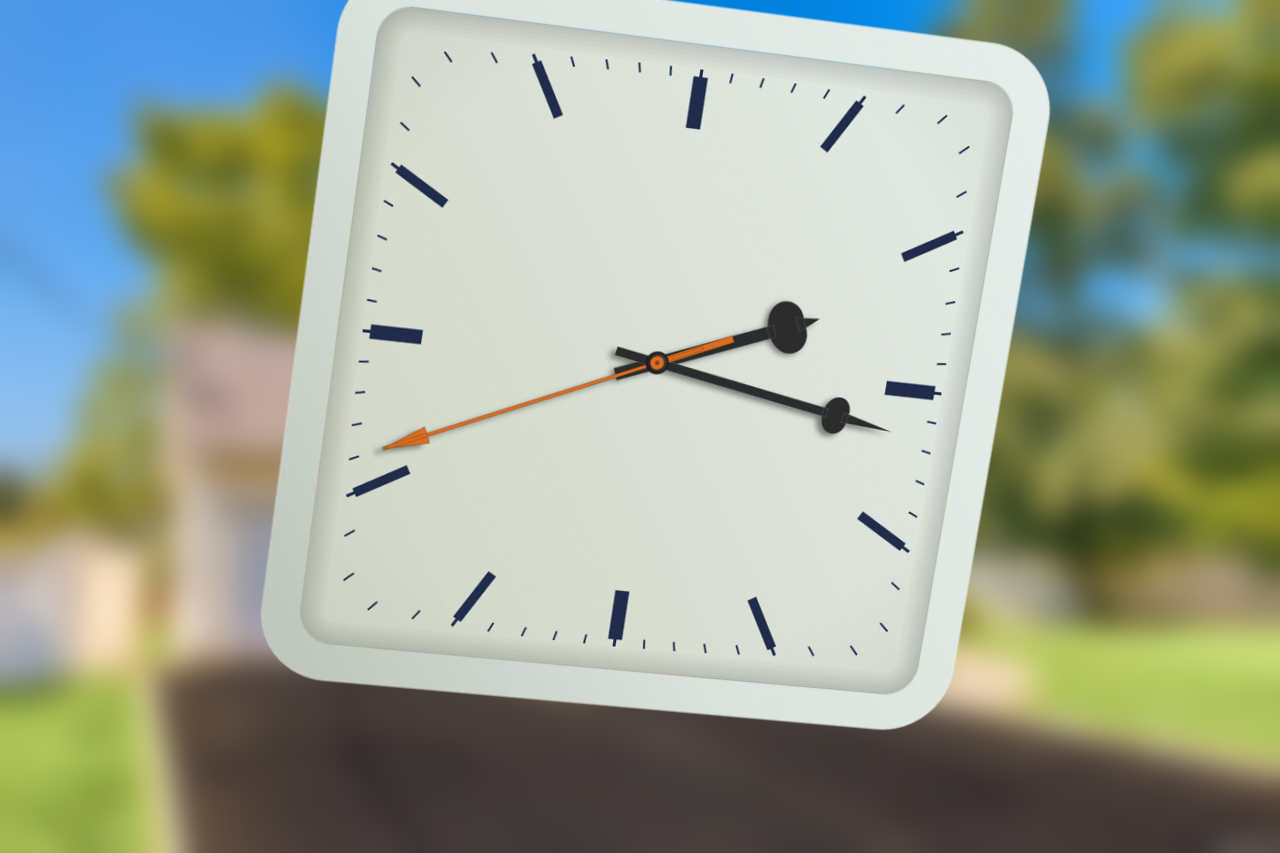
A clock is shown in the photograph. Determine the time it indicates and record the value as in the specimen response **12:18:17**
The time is **2:16:41**
